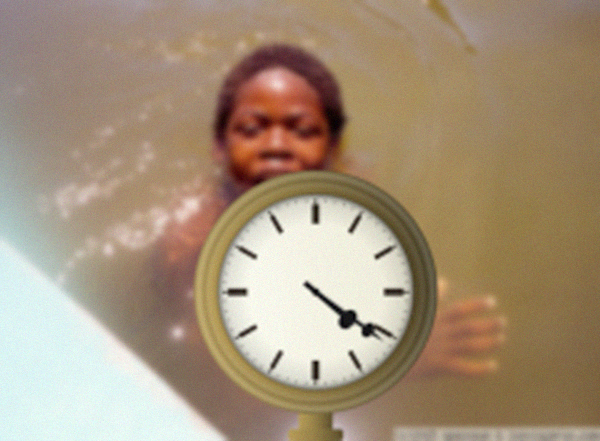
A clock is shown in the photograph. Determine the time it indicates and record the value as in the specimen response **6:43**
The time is **4:21**
